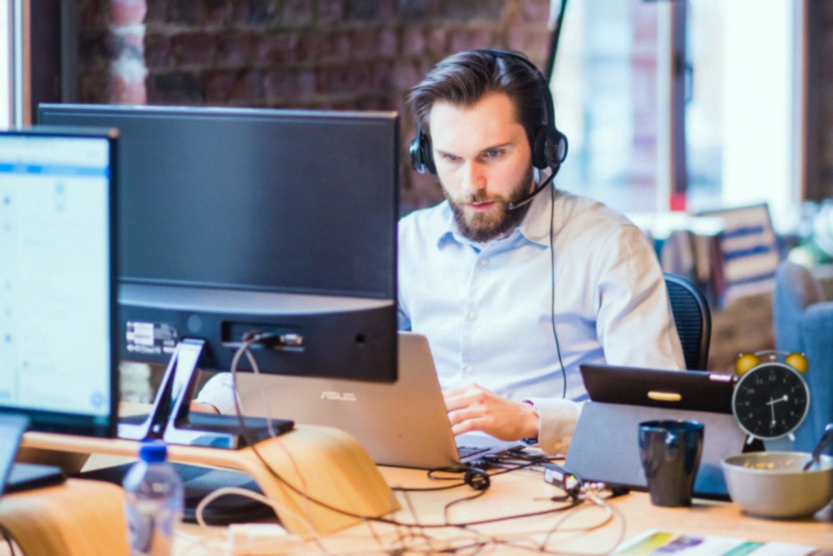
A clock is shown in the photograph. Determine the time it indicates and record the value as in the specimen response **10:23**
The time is **2:29**
